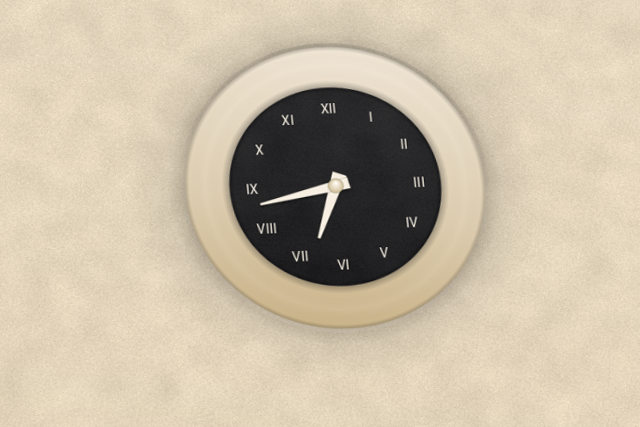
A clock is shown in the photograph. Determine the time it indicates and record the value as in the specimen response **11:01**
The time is **6:43**
